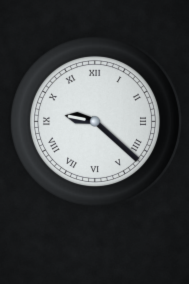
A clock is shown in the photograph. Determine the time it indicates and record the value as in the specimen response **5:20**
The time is **9:22**
